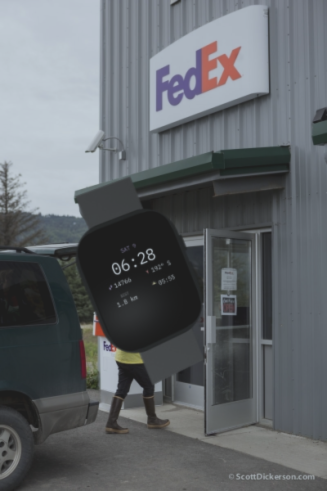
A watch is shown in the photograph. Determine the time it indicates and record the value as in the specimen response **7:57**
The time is **6:28**
